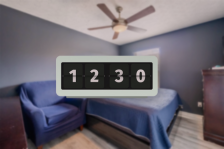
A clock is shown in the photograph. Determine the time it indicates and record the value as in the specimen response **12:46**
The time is **12:30**
